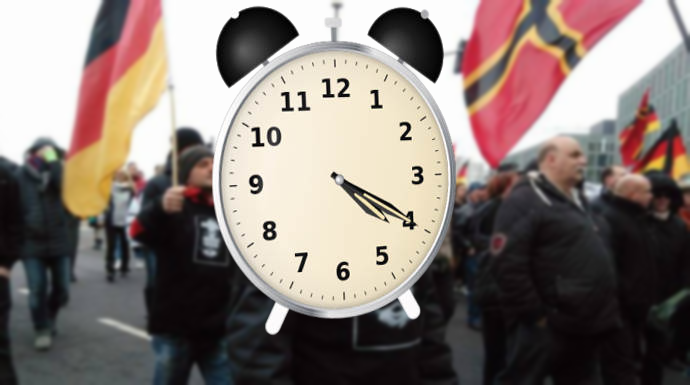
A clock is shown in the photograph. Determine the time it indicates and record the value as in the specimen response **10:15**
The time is **4:20**
